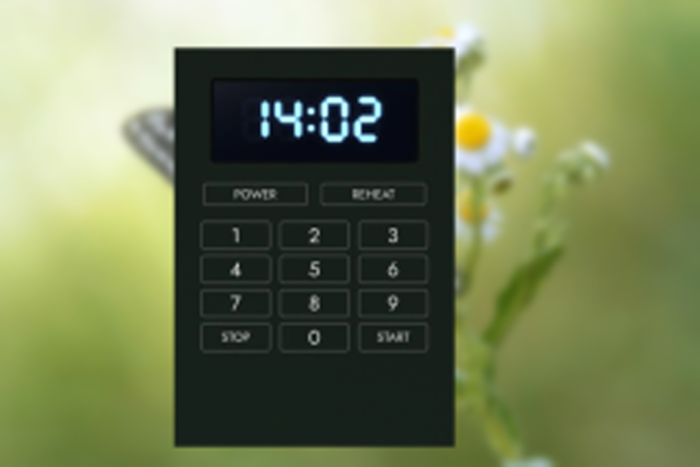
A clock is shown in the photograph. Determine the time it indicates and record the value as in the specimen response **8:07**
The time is **14:02**
